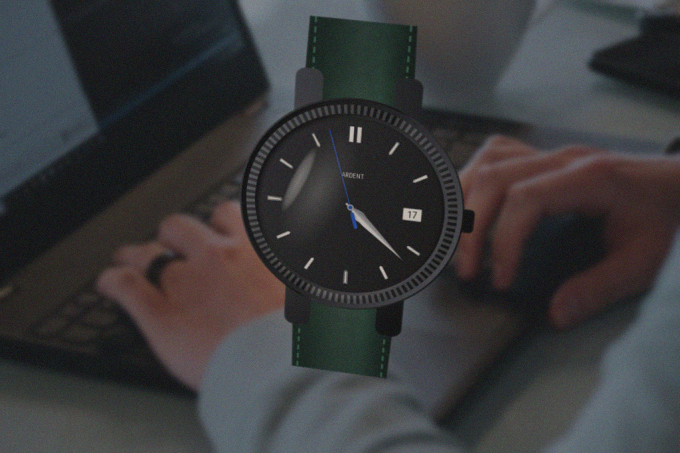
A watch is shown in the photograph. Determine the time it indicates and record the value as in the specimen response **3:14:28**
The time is **4:21:57**
